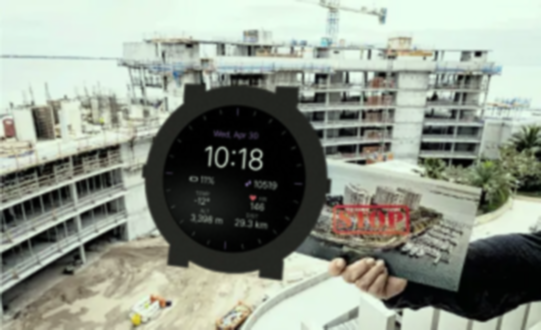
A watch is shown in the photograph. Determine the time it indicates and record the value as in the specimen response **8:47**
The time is **10:18**
